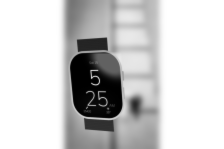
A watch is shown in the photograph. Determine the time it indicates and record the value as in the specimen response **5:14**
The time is **5:25**
